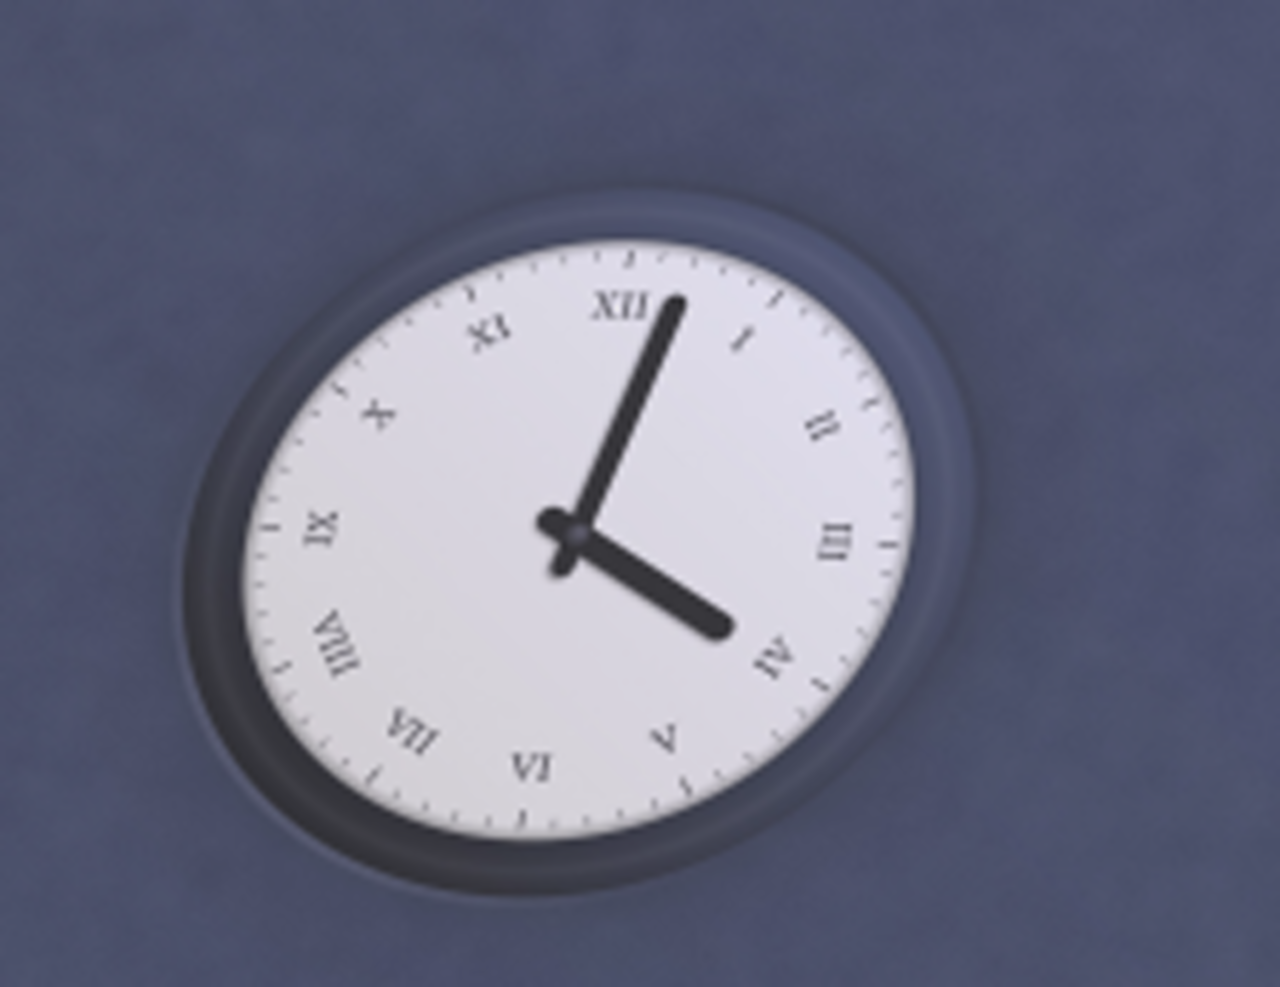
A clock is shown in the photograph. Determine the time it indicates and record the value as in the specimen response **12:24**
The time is **4:02**
